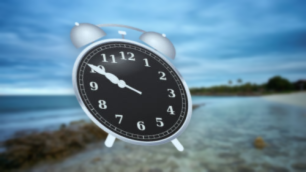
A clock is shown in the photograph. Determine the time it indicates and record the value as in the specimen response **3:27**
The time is **9:50**
